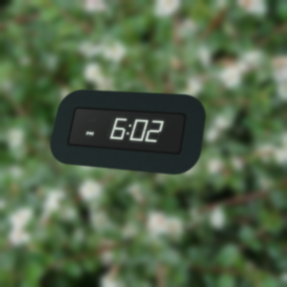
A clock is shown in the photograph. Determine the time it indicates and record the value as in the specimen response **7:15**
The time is **6:02**
